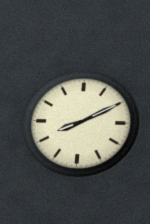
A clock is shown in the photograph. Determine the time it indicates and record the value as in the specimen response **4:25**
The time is **8:10**
